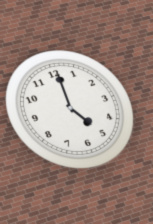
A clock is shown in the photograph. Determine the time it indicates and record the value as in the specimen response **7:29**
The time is **5:01**
